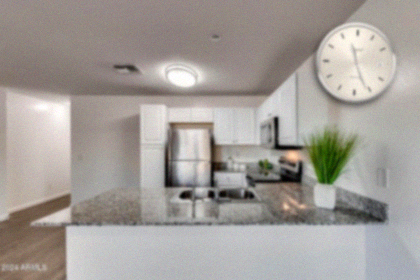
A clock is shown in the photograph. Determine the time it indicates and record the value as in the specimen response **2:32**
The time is **11:26**
